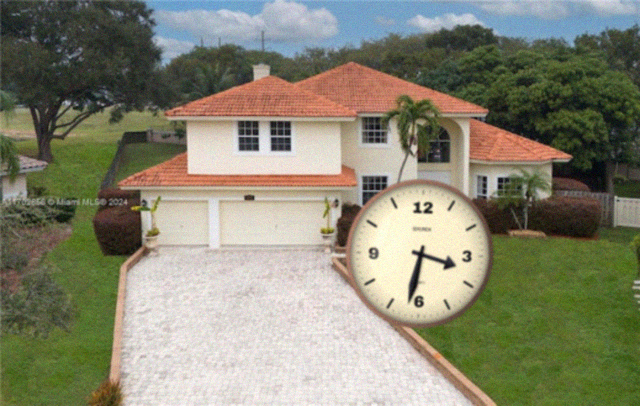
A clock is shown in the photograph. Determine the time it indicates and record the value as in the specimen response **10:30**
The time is **3:32**
